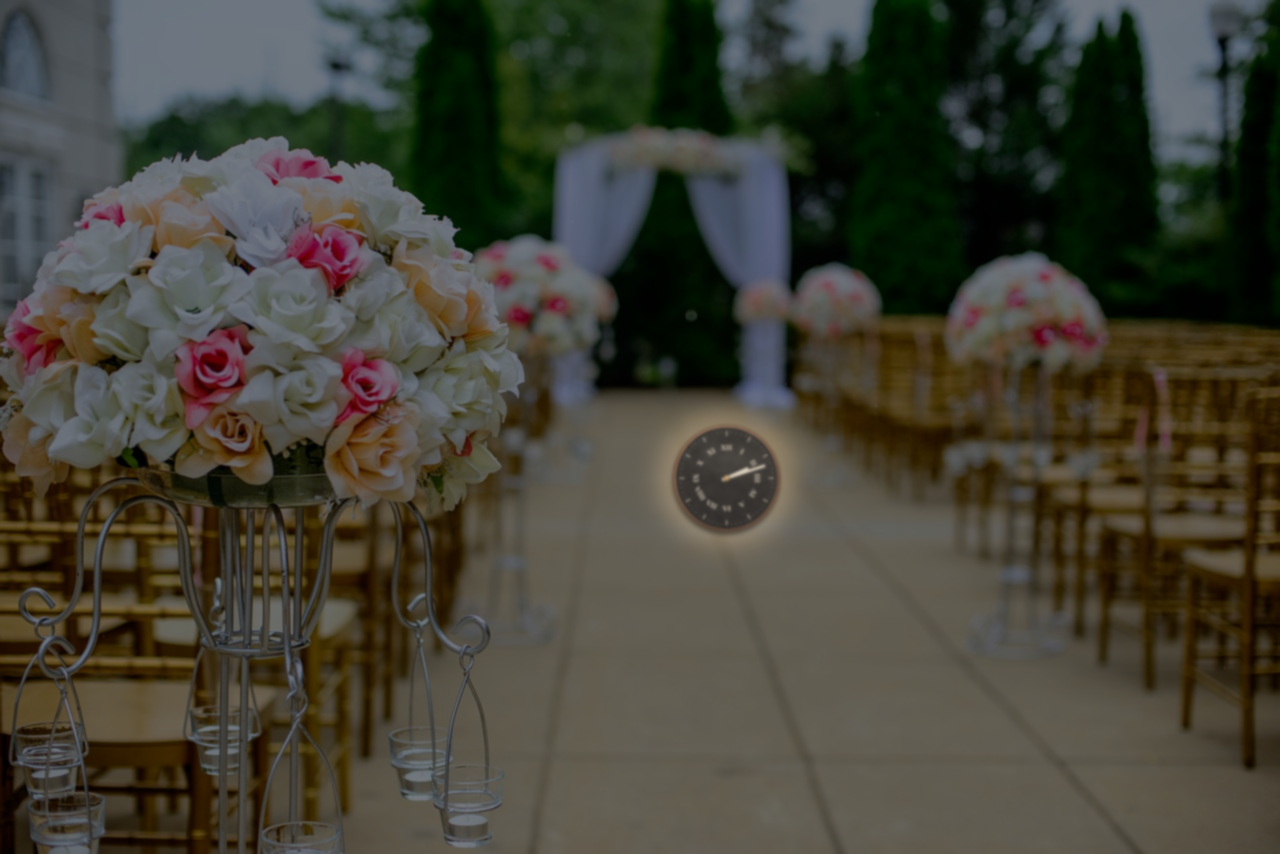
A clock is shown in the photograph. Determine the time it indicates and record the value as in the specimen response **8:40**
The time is **2:12**
